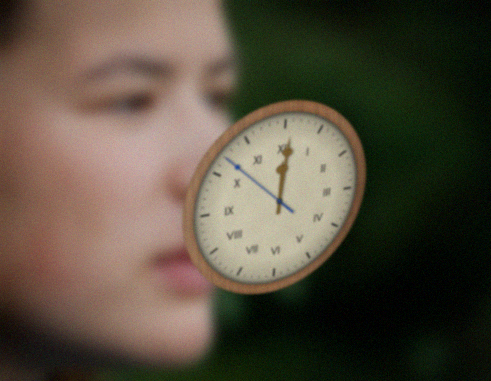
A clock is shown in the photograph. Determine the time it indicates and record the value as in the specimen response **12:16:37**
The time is **12:00:52**
